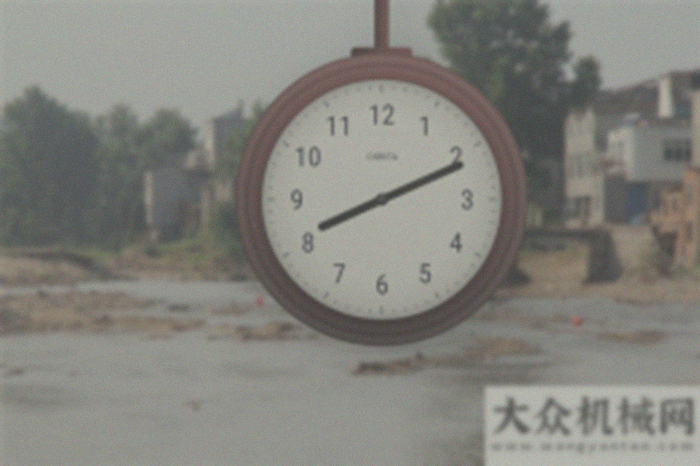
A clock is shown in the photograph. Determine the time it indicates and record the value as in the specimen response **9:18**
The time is **8:11**
